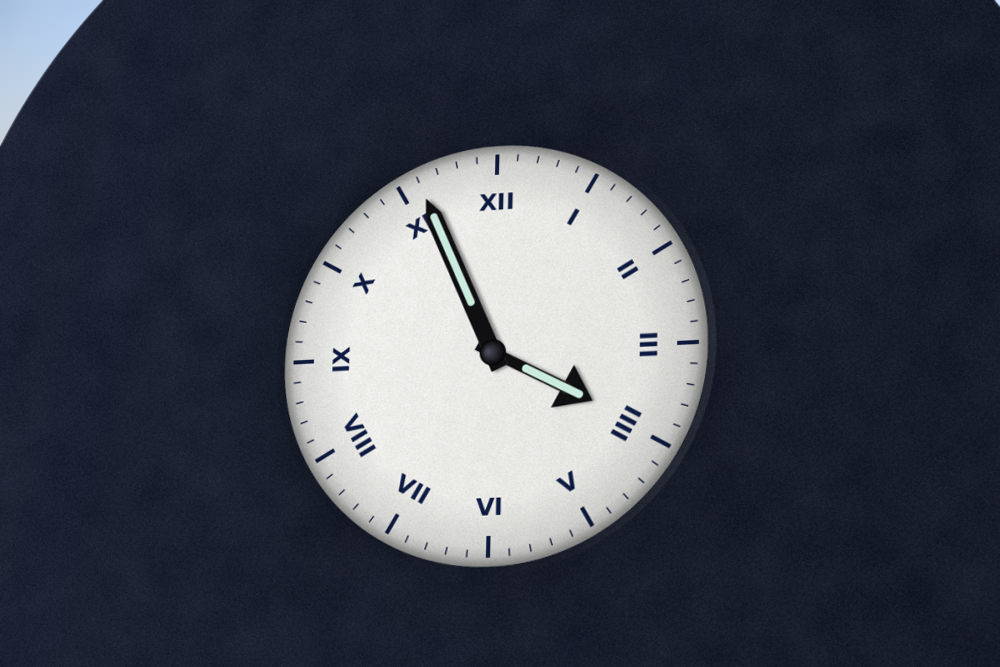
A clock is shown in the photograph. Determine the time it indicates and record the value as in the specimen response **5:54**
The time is **3:56**
